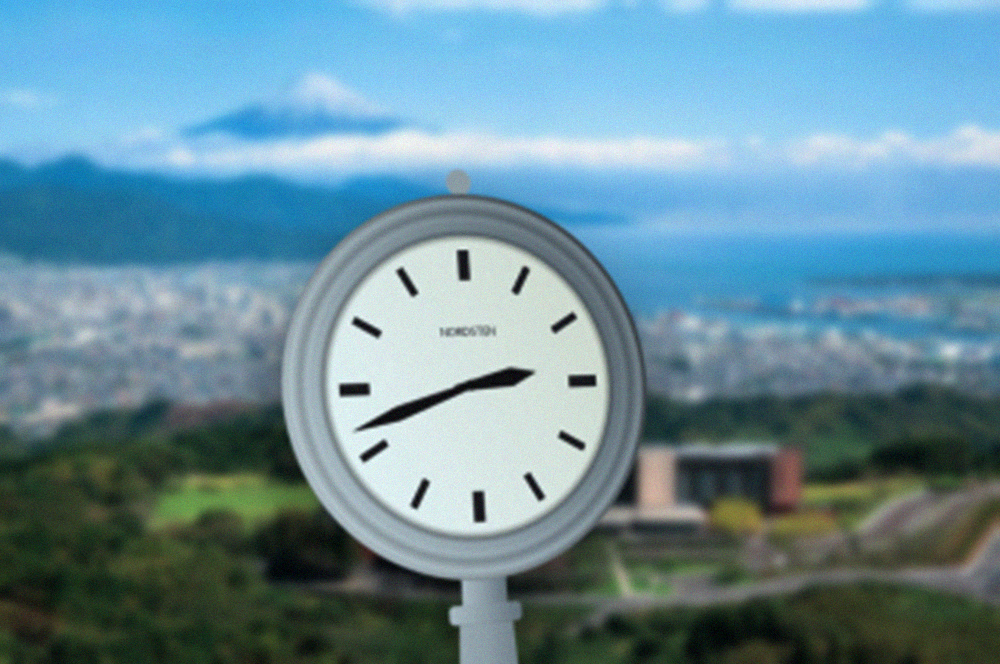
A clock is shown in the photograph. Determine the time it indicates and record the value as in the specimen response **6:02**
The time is **2:42**
